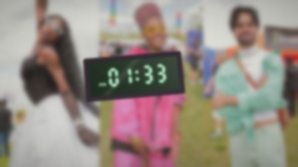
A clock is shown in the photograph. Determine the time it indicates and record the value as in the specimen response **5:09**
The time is **1:33**
